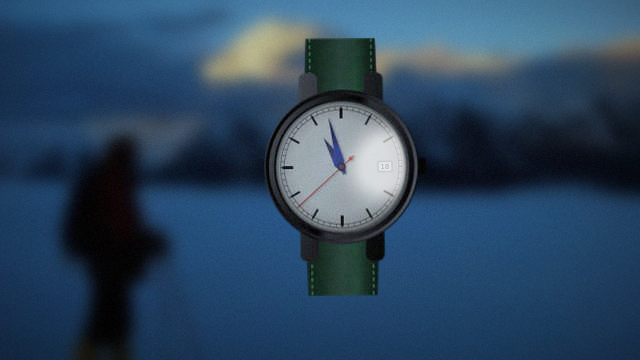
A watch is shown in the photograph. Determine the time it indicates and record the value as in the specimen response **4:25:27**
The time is **10:57:38**
